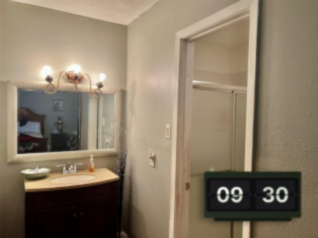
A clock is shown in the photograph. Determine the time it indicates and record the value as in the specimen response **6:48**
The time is **9:30**
